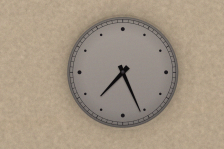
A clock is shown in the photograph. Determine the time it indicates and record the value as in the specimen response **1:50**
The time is **7:26**
